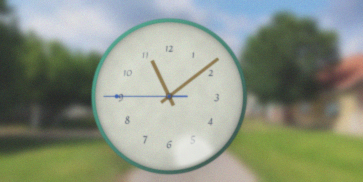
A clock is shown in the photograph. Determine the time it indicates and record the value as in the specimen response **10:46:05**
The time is **11:08:45**
